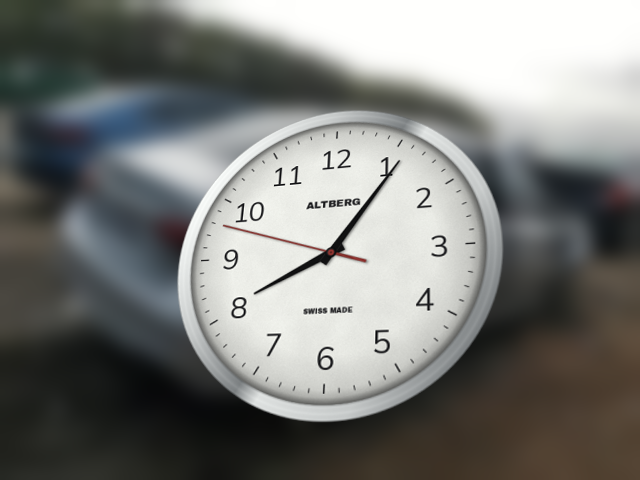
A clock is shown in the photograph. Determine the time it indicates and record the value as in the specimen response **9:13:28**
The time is **8:05:48**
